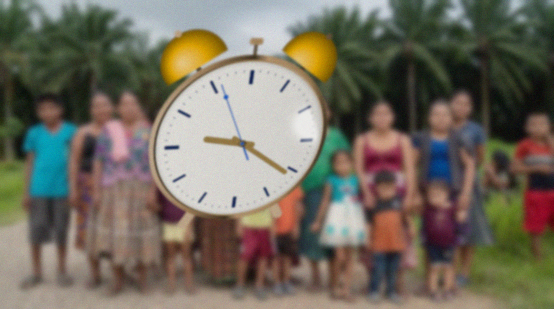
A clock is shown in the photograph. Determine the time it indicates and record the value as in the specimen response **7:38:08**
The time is **9:20:56**
